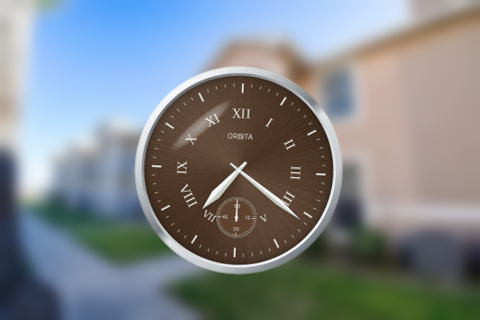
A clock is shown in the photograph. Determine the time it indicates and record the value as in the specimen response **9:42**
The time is **7:21**
